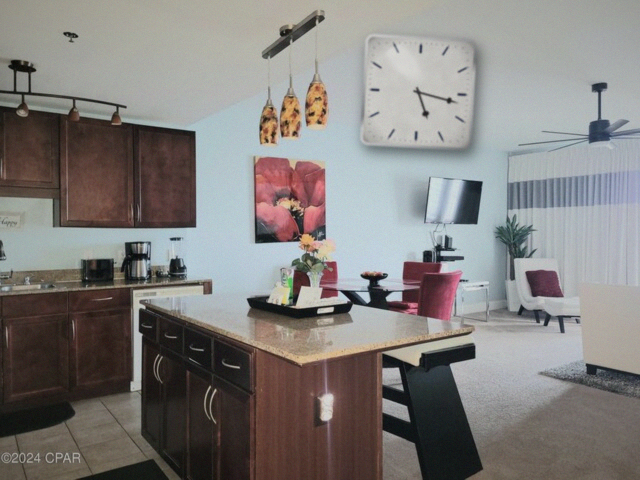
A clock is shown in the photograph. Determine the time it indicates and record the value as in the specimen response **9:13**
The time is **5:17**
